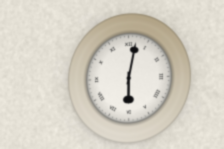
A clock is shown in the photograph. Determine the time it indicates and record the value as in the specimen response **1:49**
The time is **6:02**
